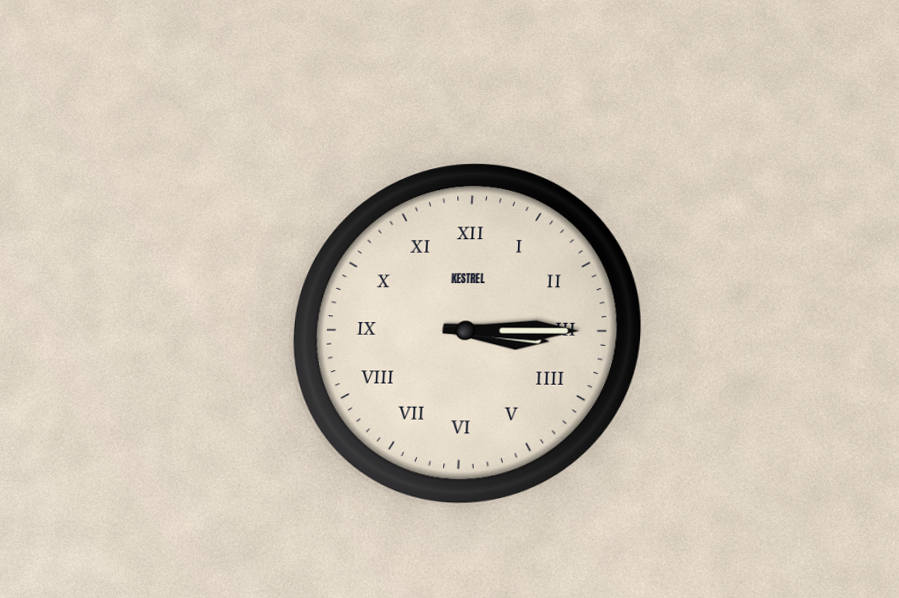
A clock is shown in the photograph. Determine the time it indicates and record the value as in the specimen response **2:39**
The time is **3:15**
